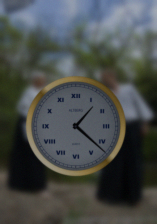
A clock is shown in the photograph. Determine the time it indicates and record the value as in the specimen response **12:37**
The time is **1:22**
